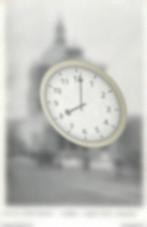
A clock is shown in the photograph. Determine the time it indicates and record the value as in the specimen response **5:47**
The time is **8:01**
